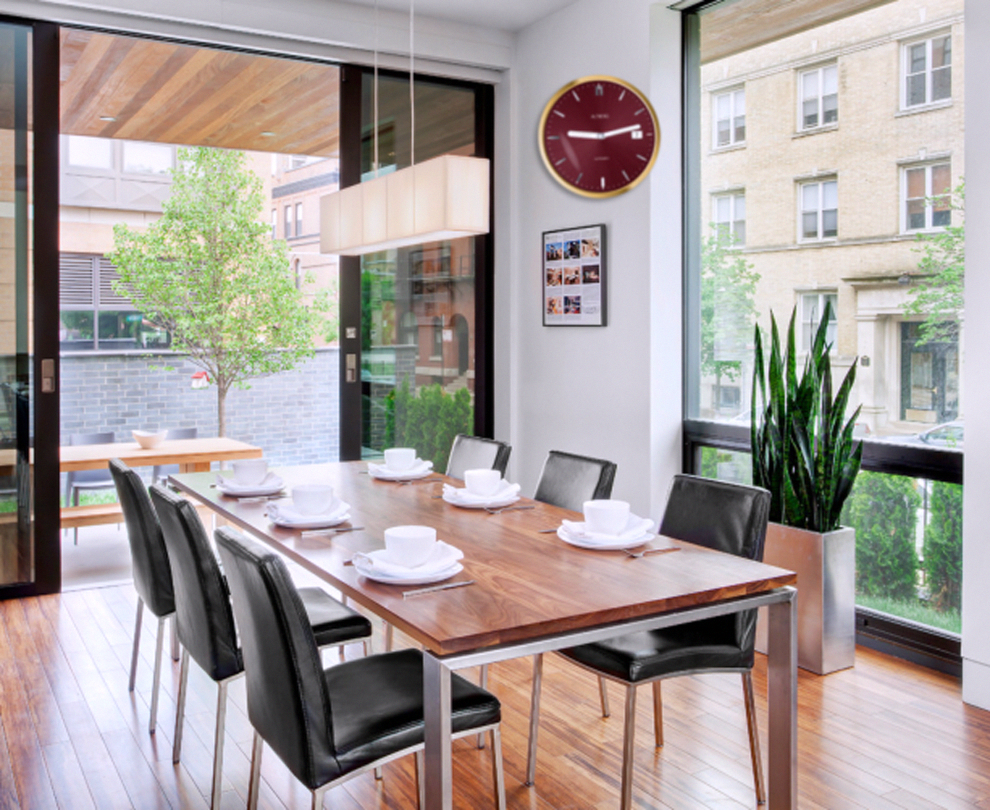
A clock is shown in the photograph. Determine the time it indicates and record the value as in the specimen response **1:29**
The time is **9:13**
